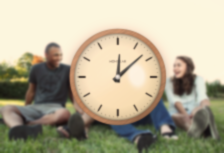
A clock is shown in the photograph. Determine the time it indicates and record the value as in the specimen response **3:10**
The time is **12:08**
